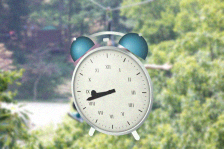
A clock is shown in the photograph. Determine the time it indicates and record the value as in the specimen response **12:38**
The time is **8:42**
